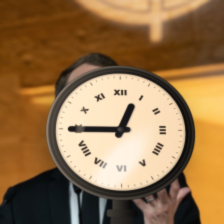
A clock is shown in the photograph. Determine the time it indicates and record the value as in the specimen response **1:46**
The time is **12:45**
